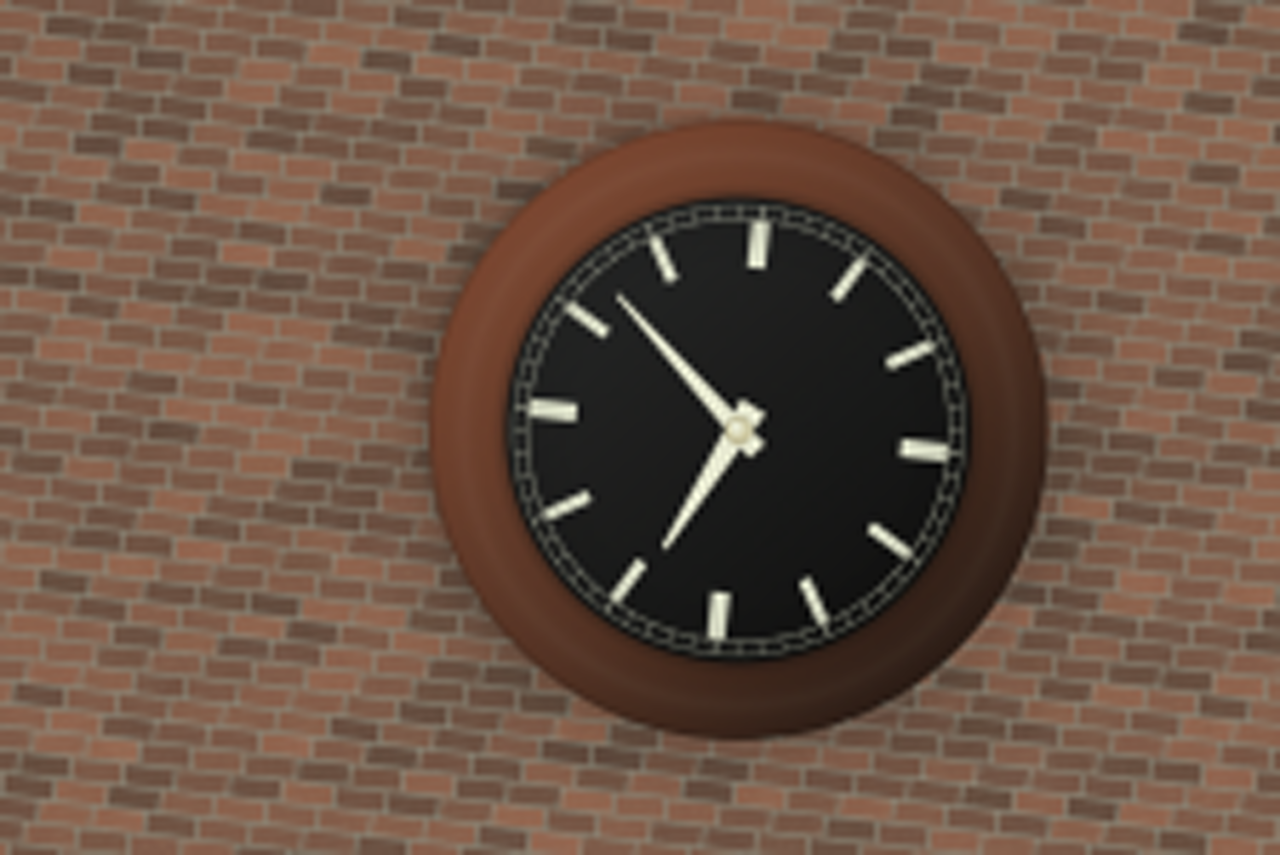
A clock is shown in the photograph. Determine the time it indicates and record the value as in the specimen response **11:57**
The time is **6:52**
